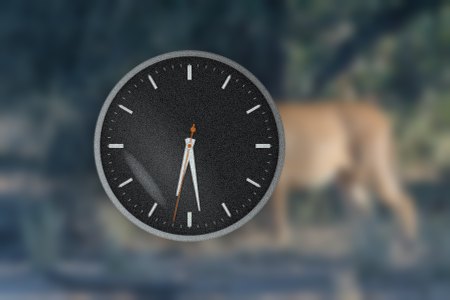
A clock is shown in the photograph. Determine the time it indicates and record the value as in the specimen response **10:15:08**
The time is **6:28:32**
